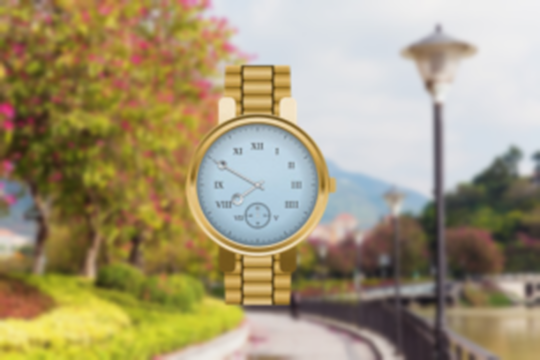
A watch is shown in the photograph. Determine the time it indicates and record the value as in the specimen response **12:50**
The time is **7:50**
